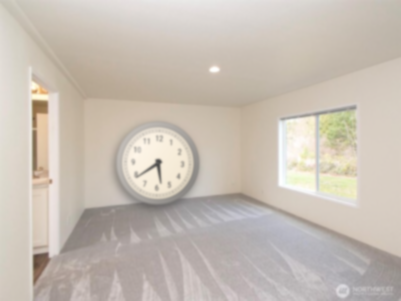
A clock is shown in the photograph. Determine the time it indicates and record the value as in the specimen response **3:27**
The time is **5:39**
